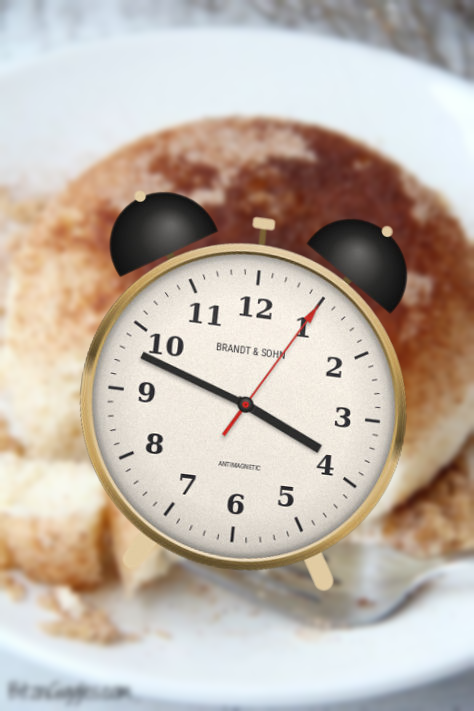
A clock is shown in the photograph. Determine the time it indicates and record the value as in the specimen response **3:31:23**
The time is **3:48:05**
